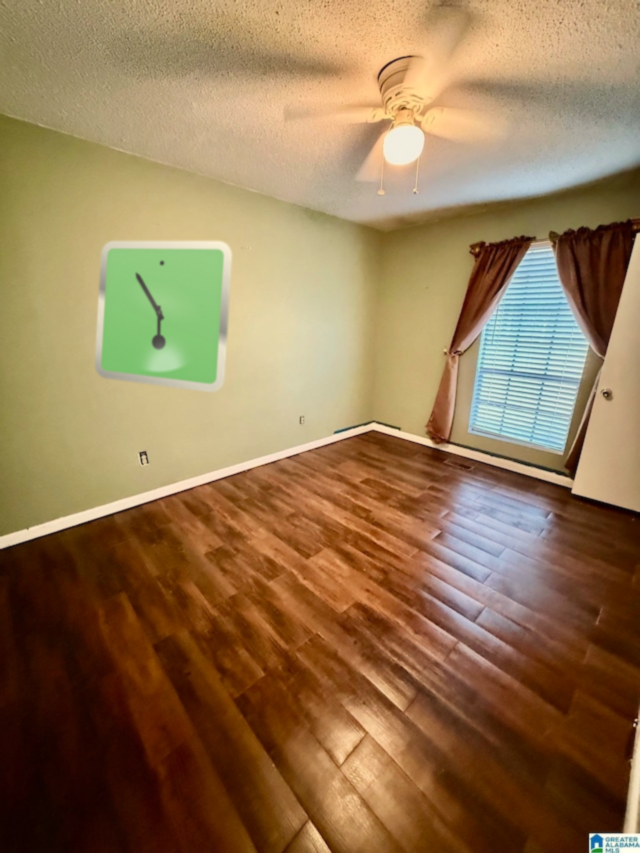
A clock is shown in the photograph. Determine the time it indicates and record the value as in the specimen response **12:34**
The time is **5:54**
